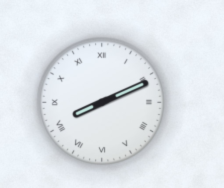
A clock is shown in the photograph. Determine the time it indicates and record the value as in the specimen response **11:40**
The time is **8:11**
